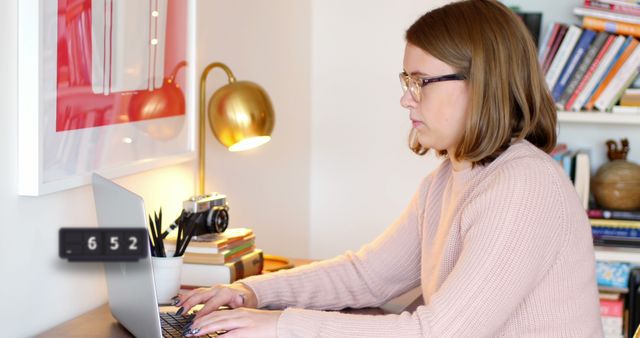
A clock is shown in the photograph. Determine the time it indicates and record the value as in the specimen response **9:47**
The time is **6:52**
